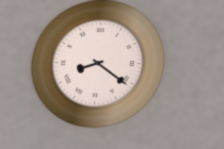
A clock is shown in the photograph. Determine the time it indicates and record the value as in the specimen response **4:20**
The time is **8:21**
